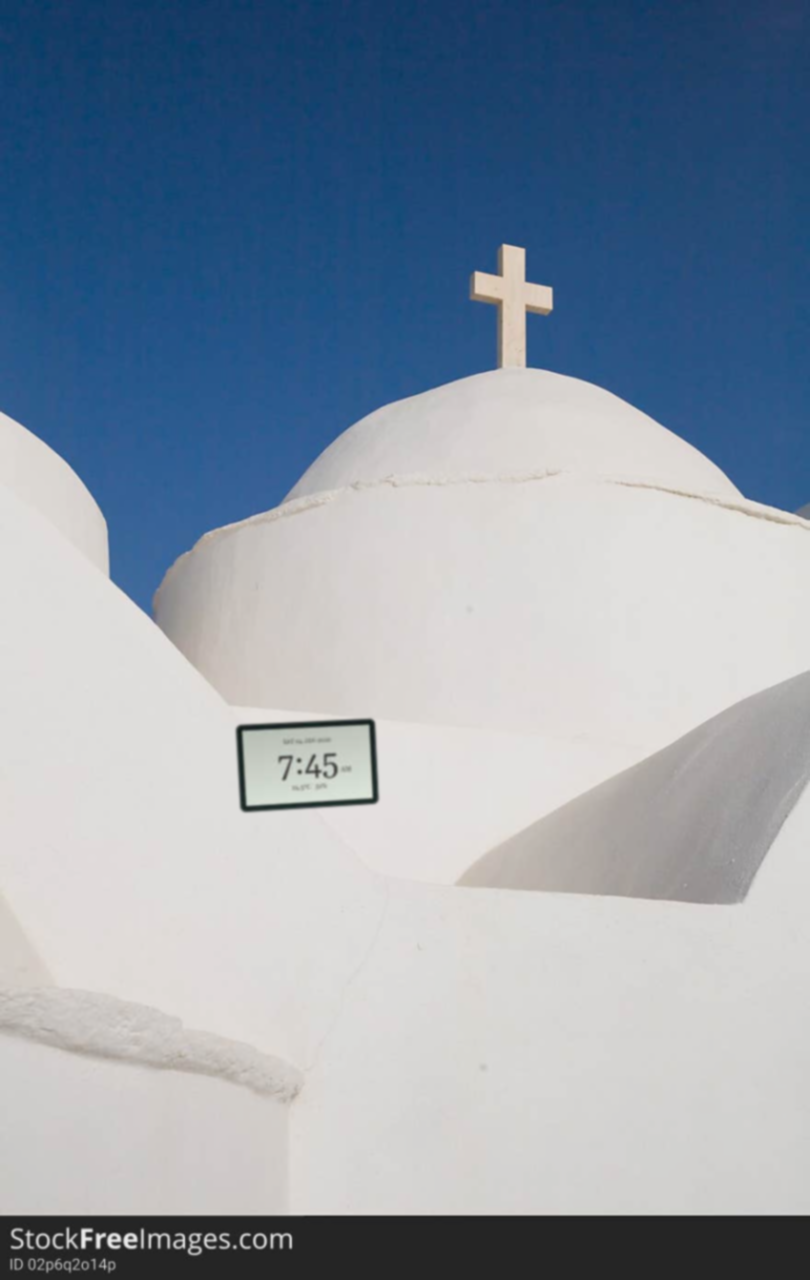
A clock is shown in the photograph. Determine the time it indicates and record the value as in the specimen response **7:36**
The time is **7:45**
